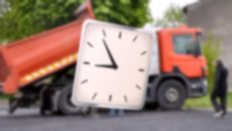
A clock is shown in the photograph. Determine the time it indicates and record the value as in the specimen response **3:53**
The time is **8:54**
